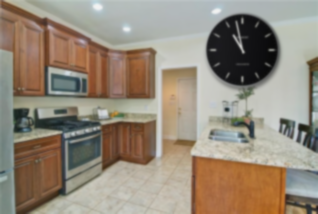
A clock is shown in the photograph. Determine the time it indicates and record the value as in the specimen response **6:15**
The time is **10:58**
